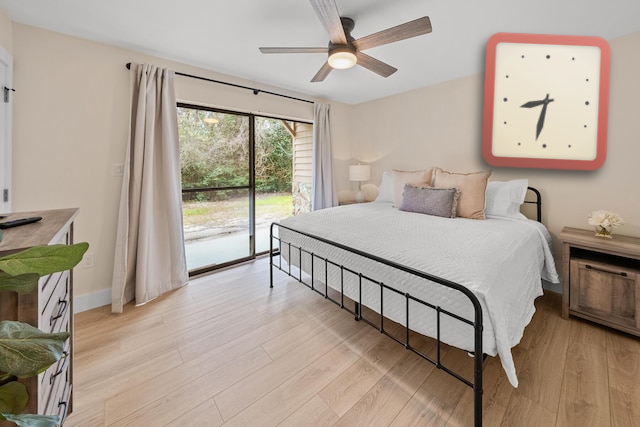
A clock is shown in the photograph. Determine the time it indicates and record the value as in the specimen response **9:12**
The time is **8:32**
